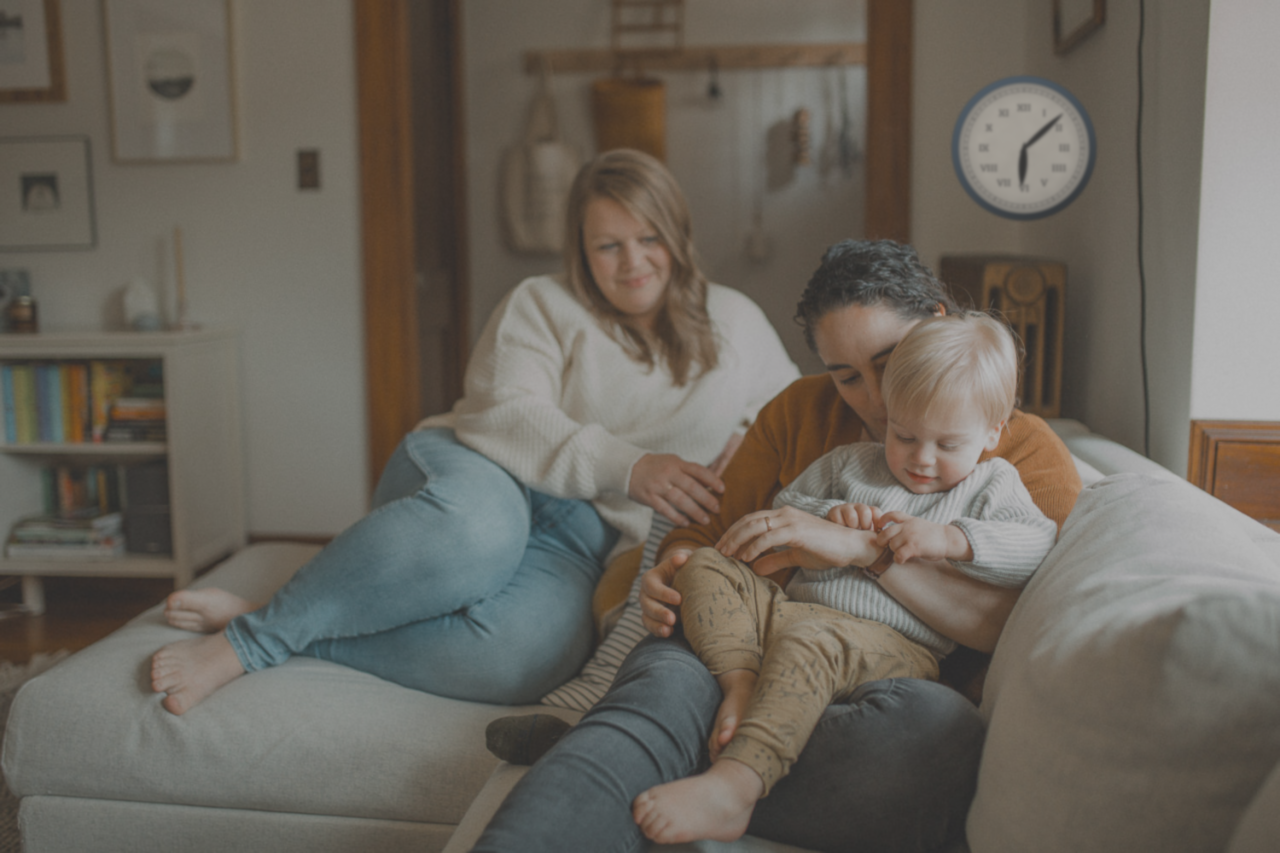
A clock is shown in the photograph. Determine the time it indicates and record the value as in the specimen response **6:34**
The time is **6:08**
